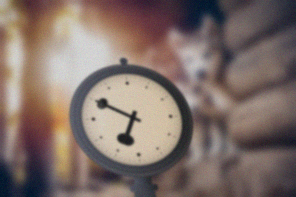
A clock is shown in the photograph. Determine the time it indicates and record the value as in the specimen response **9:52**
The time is **6:50**
